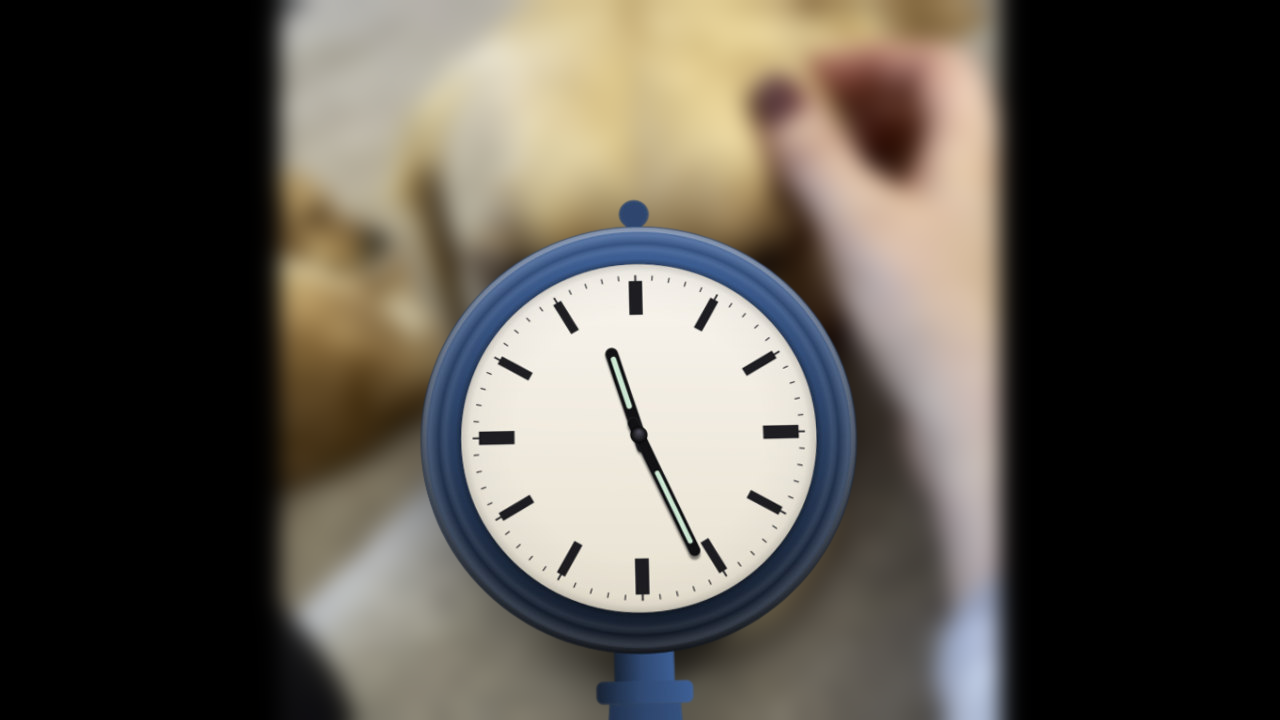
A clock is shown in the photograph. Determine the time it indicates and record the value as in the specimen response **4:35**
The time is **11:26**
